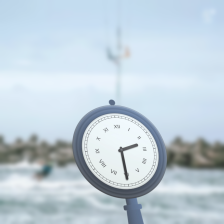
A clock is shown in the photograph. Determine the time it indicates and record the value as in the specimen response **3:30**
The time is **2:30**
